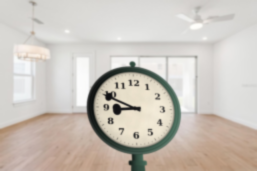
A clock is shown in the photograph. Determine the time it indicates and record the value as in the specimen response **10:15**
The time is **8:49**
